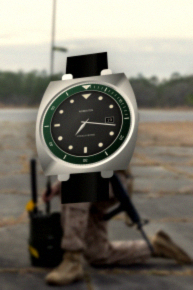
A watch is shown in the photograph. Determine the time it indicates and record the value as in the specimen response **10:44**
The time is **7:17**
